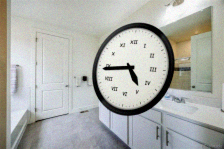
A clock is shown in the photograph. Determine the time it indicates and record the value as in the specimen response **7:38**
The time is **4:44**
